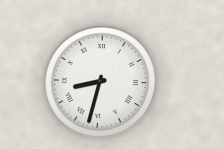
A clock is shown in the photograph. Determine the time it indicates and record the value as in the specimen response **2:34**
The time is **8:32**
